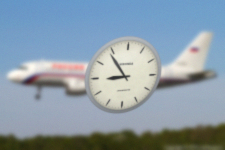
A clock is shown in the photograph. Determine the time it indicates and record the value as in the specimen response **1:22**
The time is **8:54**
